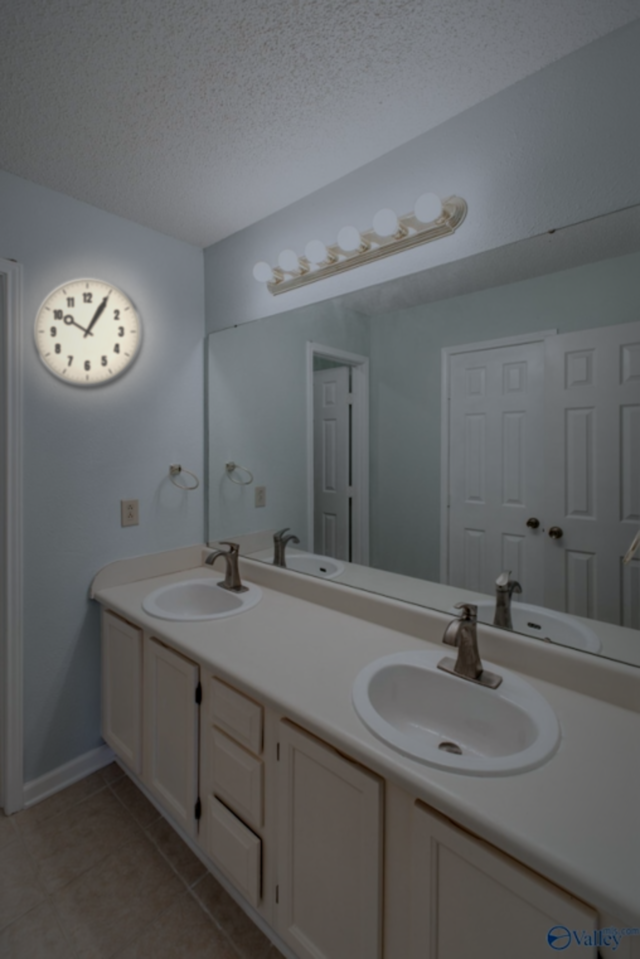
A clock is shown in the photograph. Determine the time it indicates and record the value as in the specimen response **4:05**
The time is **10:05**
